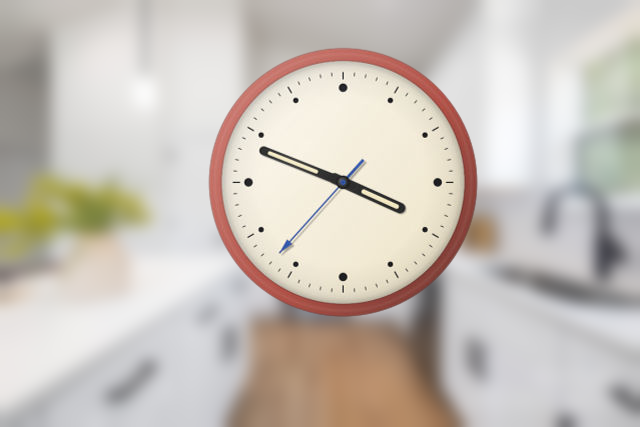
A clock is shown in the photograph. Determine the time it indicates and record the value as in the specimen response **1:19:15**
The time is **3:48:37**
